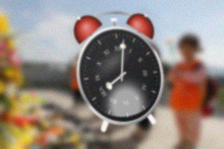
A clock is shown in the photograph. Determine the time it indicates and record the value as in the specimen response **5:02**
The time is **8:02**
